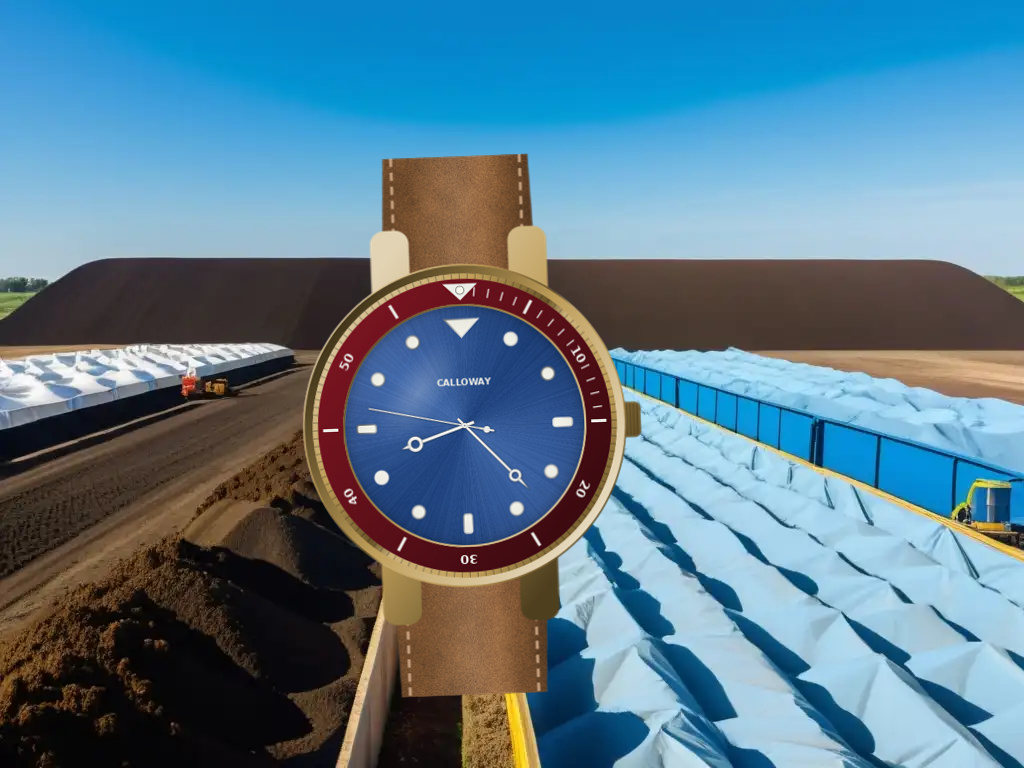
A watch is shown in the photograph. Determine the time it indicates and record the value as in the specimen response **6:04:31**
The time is **8:22:47**
